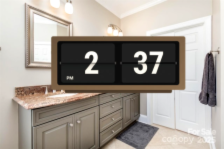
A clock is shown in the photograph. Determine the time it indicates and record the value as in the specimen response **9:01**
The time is **2:37**
